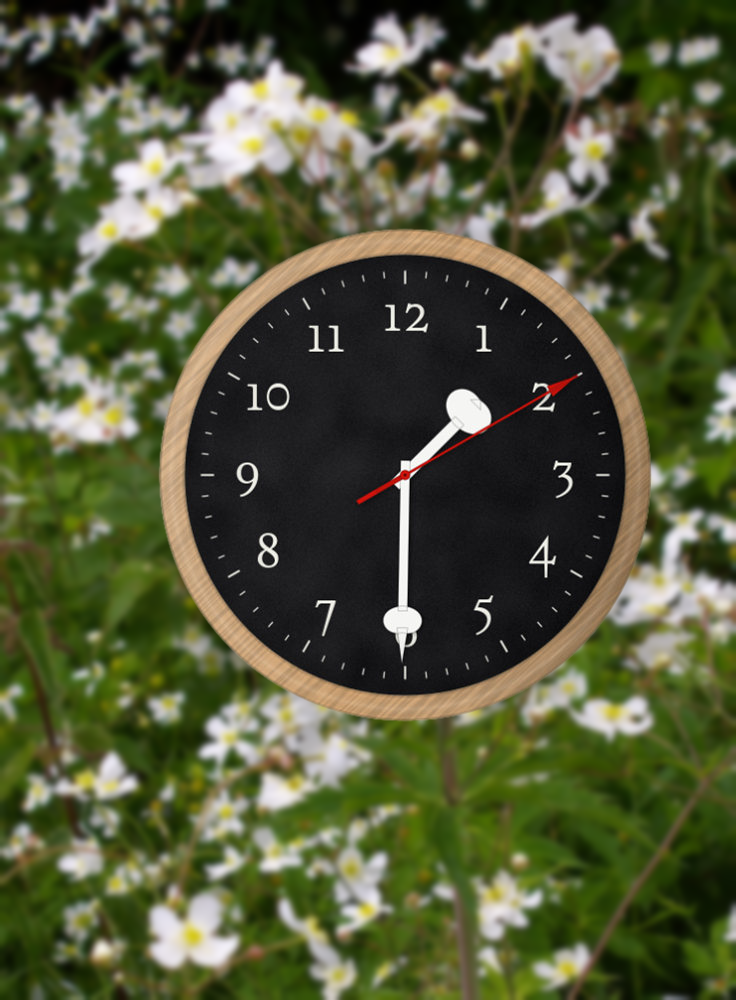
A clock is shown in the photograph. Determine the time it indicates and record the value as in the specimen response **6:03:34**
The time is **1:30:10**
